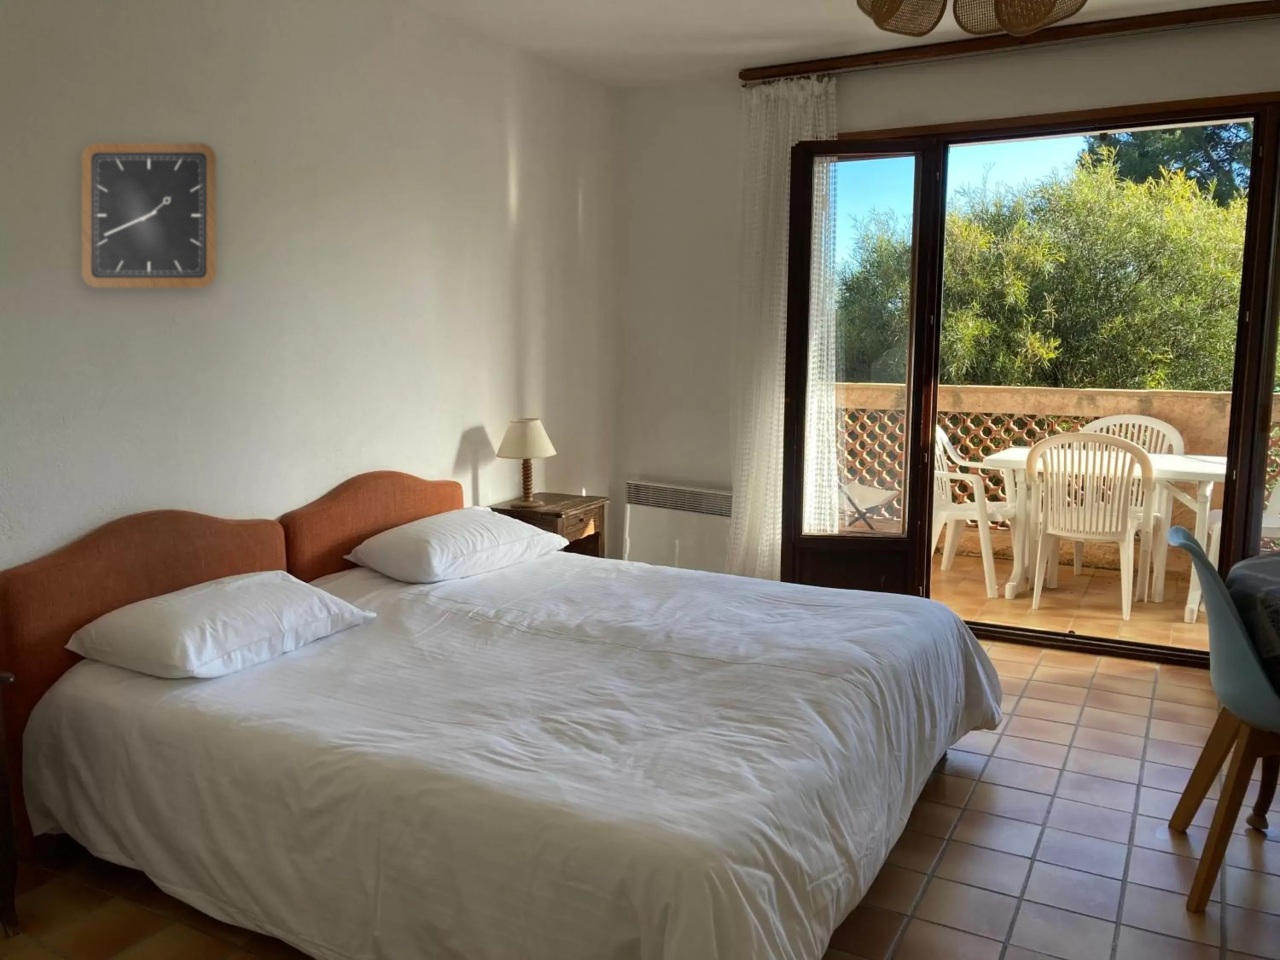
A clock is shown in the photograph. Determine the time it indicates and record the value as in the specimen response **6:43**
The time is **1:41**
